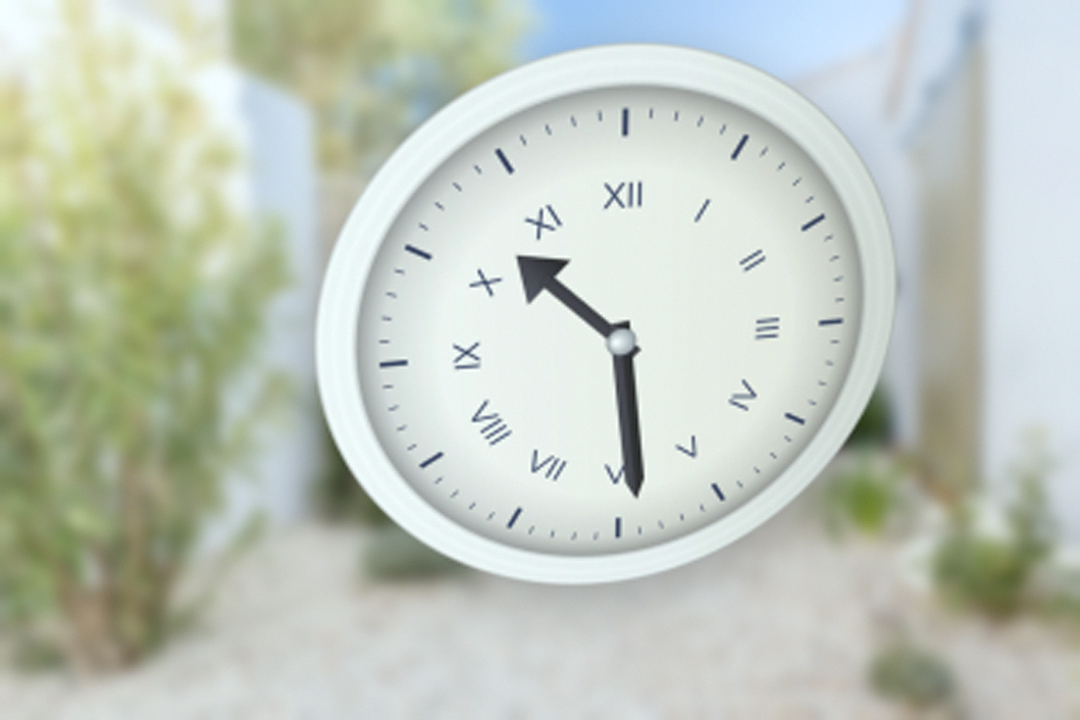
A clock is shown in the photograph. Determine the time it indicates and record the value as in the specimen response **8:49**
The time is **10:29**
